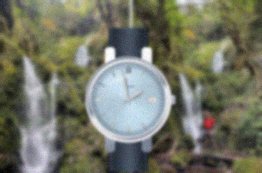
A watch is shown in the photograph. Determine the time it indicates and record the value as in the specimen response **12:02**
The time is **1:58**
